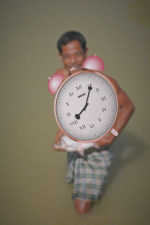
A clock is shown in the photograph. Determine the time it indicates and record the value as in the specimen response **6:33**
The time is **8:06**
